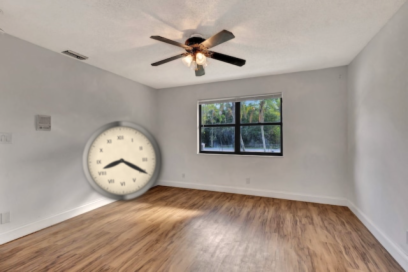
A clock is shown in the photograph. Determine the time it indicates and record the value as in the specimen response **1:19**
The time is **8:20**
